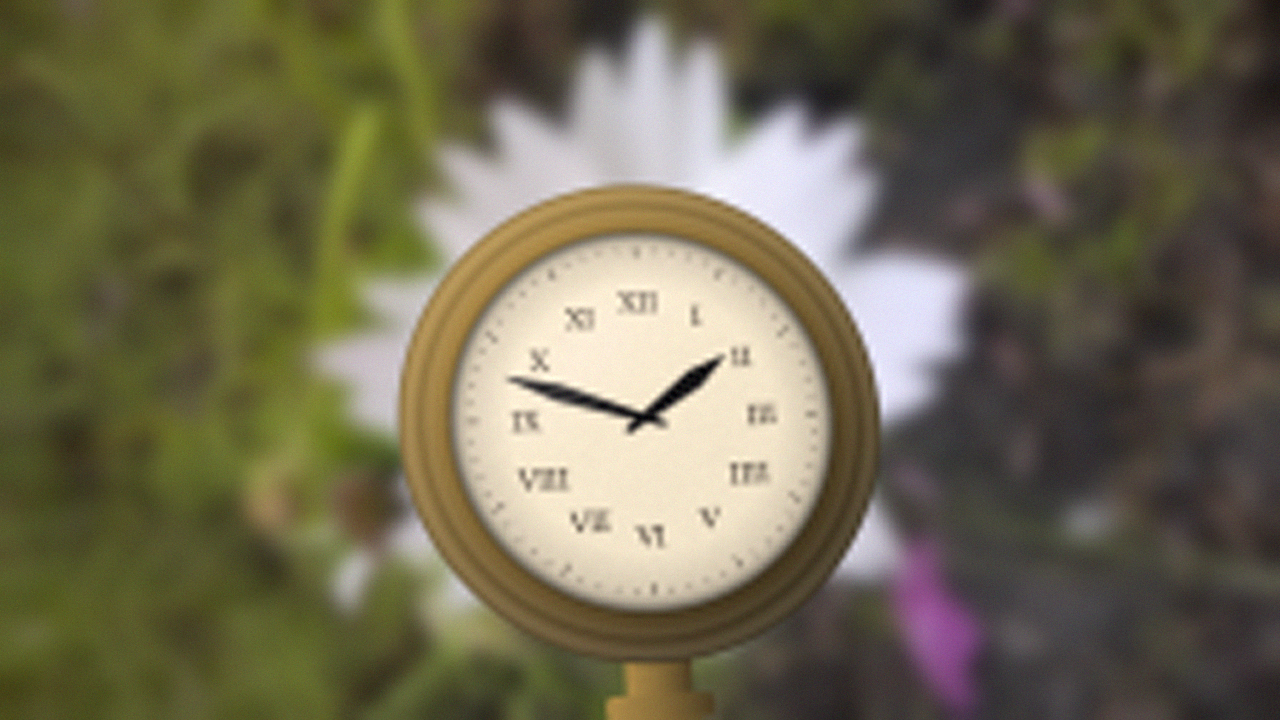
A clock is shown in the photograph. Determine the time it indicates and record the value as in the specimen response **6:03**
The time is **1:48**
